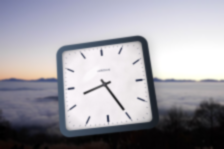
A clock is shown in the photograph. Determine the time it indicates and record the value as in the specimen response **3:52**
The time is **8:25**
